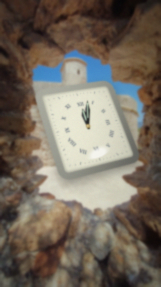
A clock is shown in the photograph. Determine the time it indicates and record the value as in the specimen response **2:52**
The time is **12:03**
